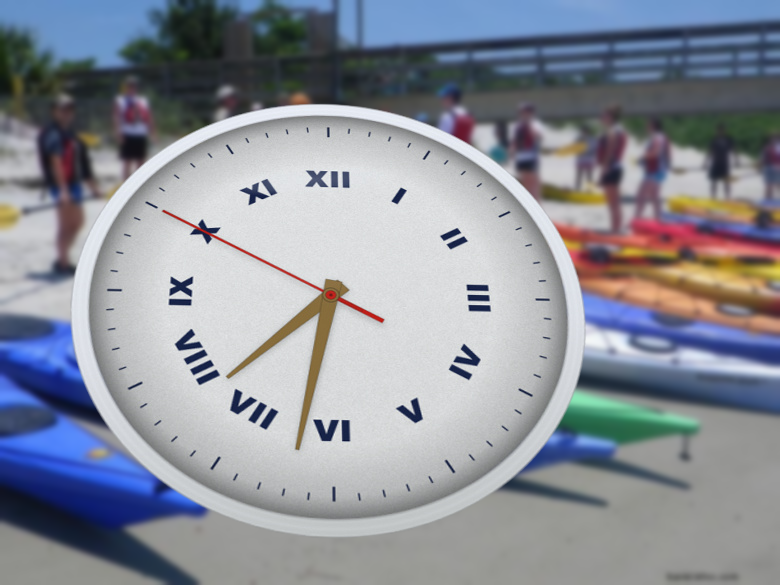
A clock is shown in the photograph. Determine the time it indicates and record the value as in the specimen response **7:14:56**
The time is **7:31:50**
